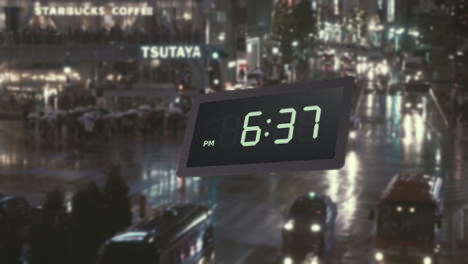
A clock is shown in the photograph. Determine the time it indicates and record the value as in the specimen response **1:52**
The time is **6:37**
